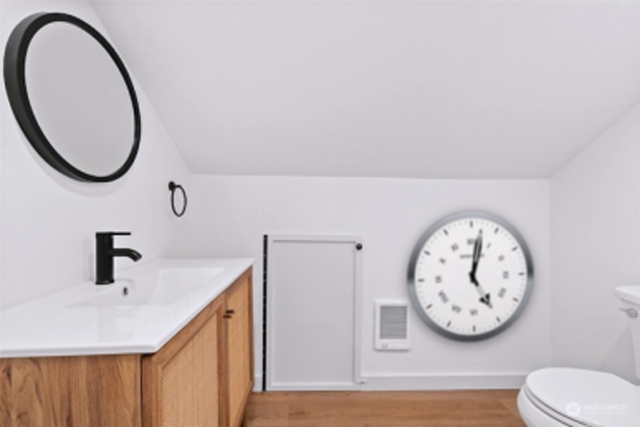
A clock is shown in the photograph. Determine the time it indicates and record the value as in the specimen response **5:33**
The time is **5:02**
